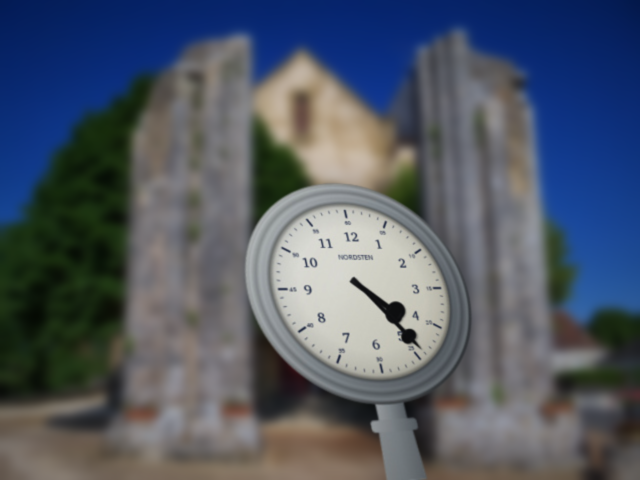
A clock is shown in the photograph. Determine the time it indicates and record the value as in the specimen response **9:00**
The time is **4:24**
